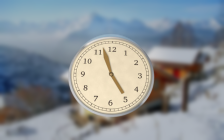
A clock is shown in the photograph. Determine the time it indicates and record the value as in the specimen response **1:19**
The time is **4:57**
